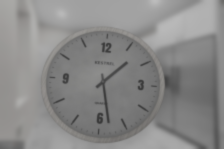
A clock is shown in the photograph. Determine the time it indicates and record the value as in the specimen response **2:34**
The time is **1:28**
